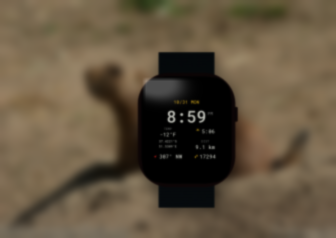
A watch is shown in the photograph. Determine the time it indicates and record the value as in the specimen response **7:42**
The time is **8:59**
